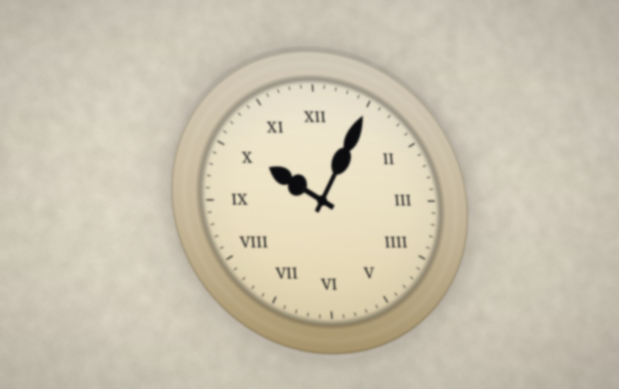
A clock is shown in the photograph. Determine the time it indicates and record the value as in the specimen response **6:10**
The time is **10:05**
